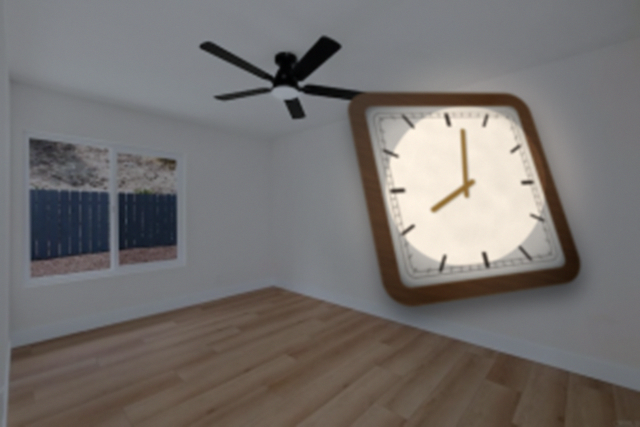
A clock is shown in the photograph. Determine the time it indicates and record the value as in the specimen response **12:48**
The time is **8:02**
